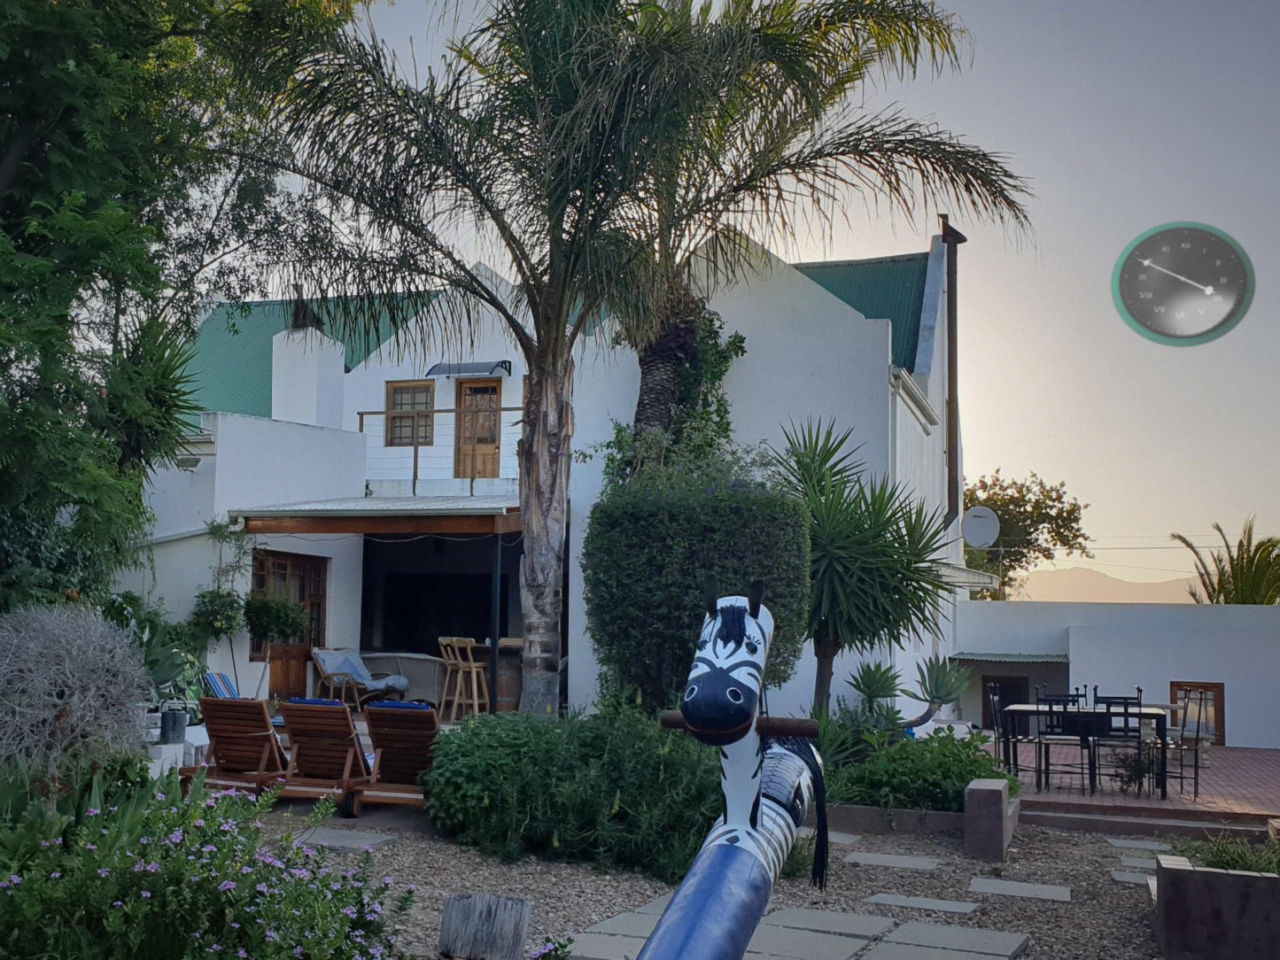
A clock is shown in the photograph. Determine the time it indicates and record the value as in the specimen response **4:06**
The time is **3:49**
